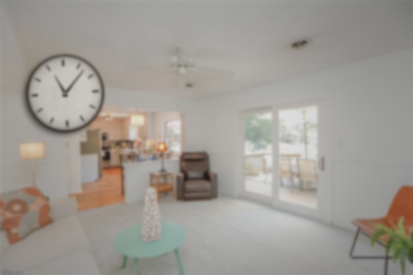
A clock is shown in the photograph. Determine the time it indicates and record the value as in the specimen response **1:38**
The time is **11:07**
